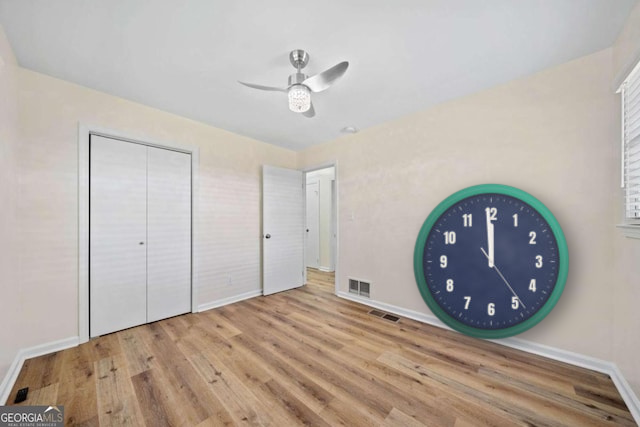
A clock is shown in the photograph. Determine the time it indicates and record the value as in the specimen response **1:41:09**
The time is **11:59:24**
